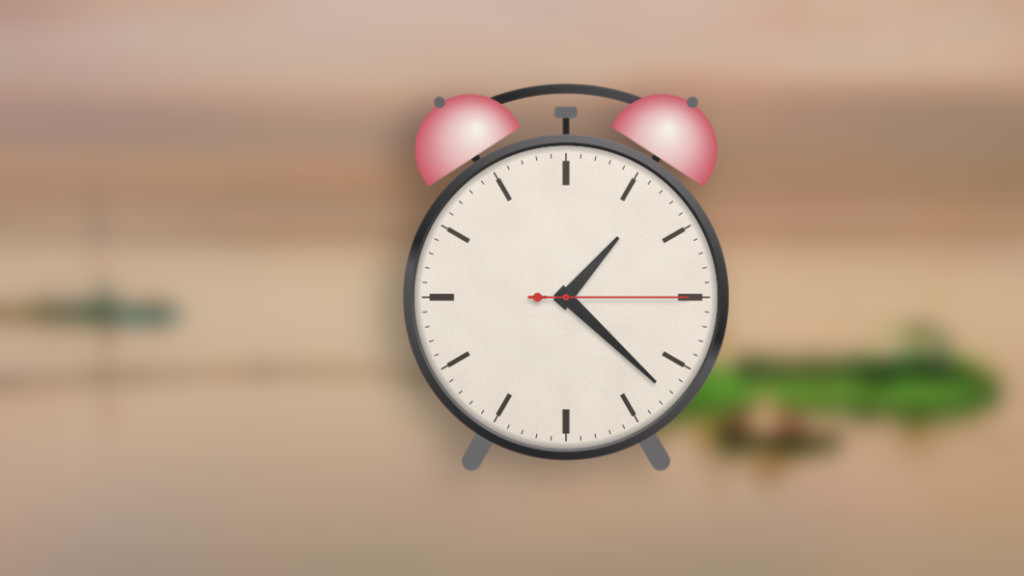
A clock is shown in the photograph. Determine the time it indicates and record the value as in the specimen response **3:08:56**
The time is **1:22:15**
